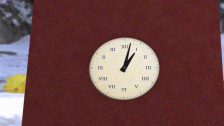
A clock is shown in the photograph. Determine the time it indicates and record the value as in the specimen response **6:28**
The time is **1:02**
